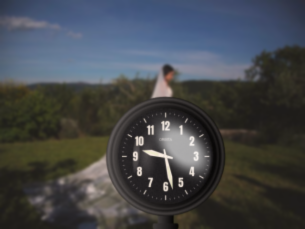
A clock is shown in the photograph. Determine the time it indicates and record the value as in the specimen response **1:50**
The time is **9:28**
